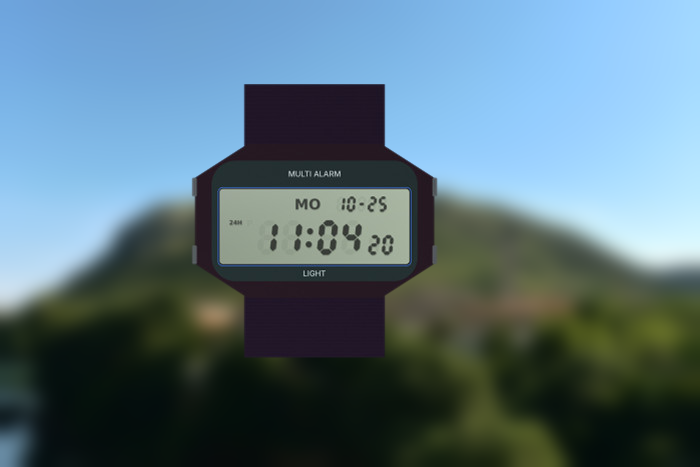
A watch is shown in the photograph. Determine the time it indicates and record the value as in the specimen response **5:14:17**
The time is **11:04:20**
